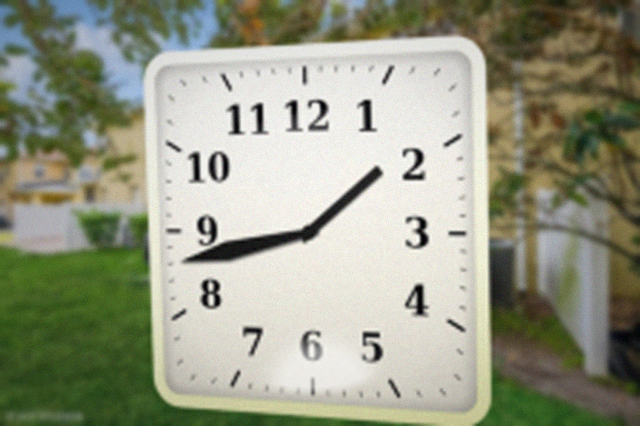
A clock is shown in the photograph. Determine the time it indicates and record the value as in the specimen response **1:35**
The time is **1:43**
